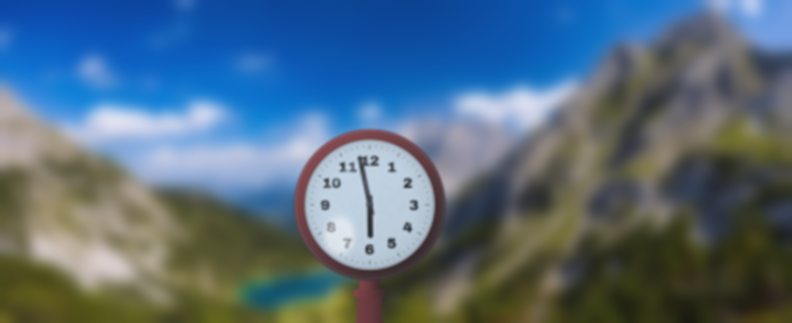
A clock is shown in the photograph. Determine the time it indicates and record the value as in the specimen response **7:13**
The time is **5:58**
